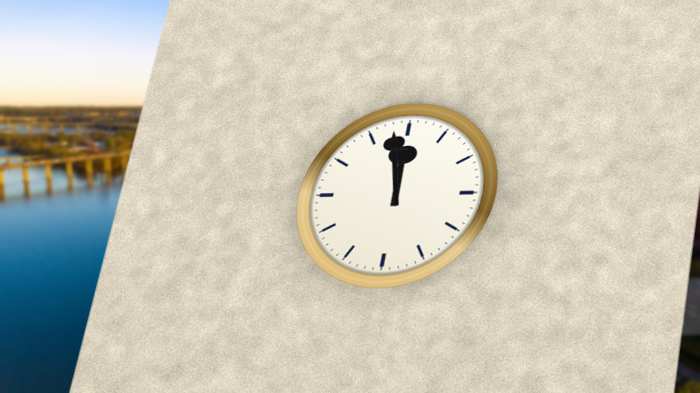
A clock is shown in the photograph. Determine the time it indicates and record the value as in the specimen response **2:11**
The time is **11:58**
